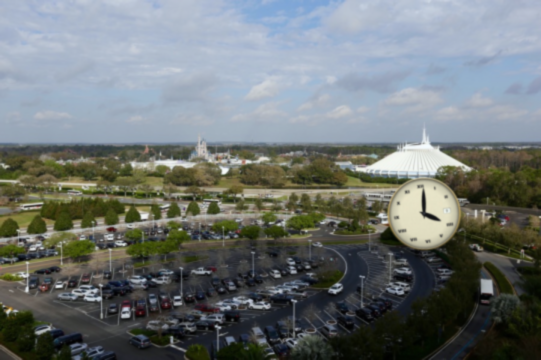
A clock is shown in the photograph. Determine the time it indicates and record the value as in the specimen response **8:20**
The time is **4:01**
